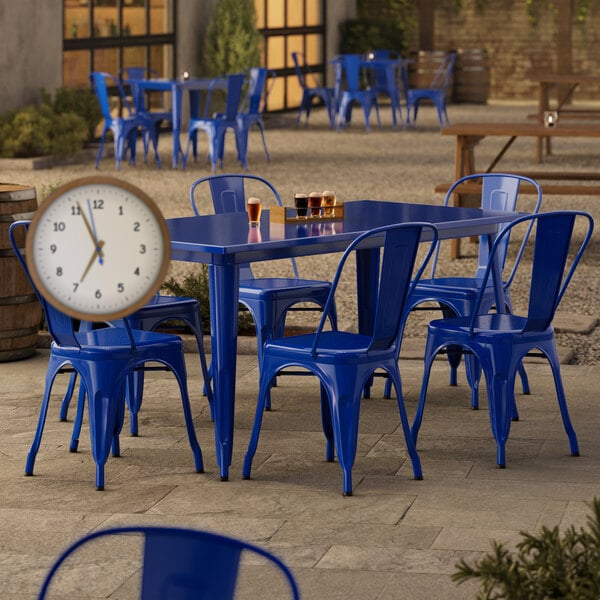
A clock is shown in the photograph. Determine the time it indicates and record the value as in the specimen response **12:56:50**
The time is **6:55:58**
